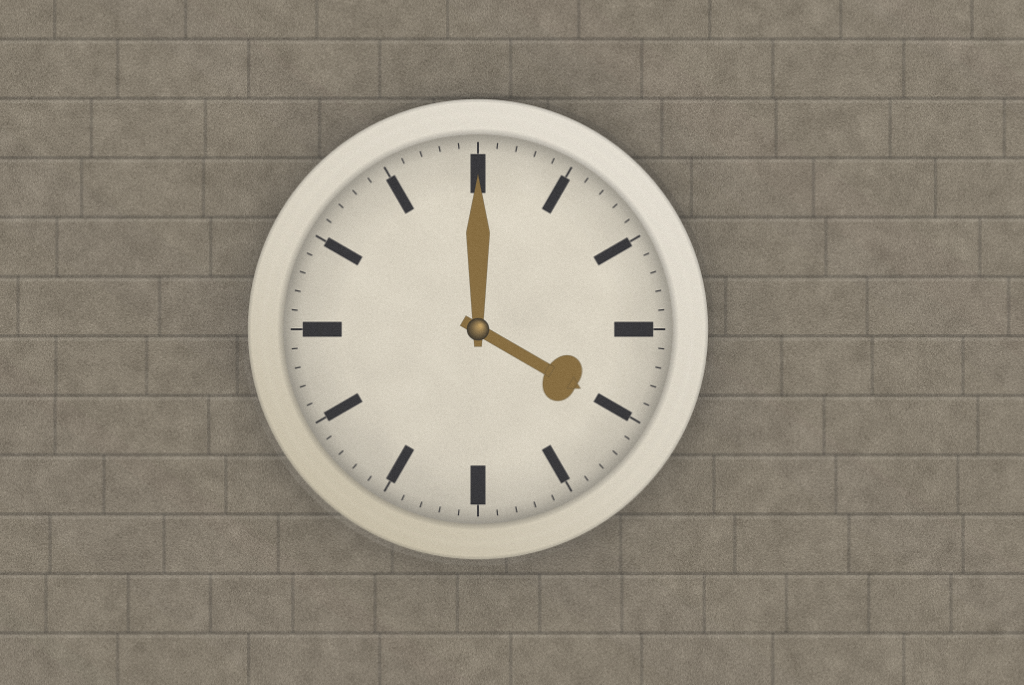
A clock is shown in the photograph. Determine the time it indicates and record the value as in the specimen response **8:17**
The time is **4:00**
